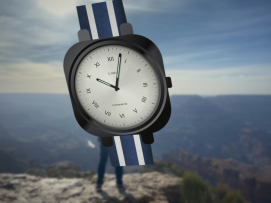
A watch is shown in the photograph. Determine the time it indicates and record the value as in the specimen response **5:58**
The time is **10:03**
